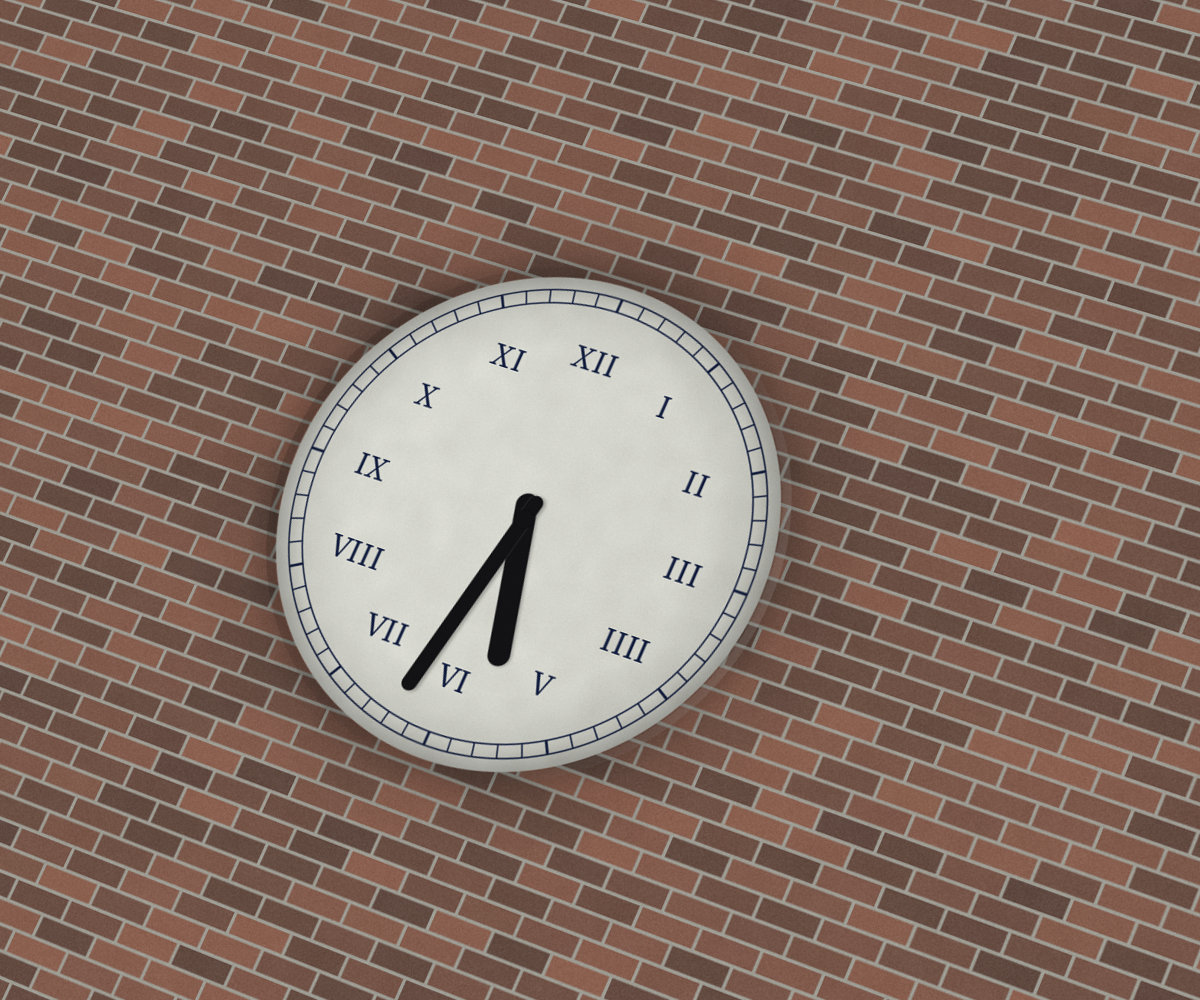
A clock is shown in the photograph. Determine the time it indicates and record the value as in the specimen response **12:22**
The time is **5:32**
